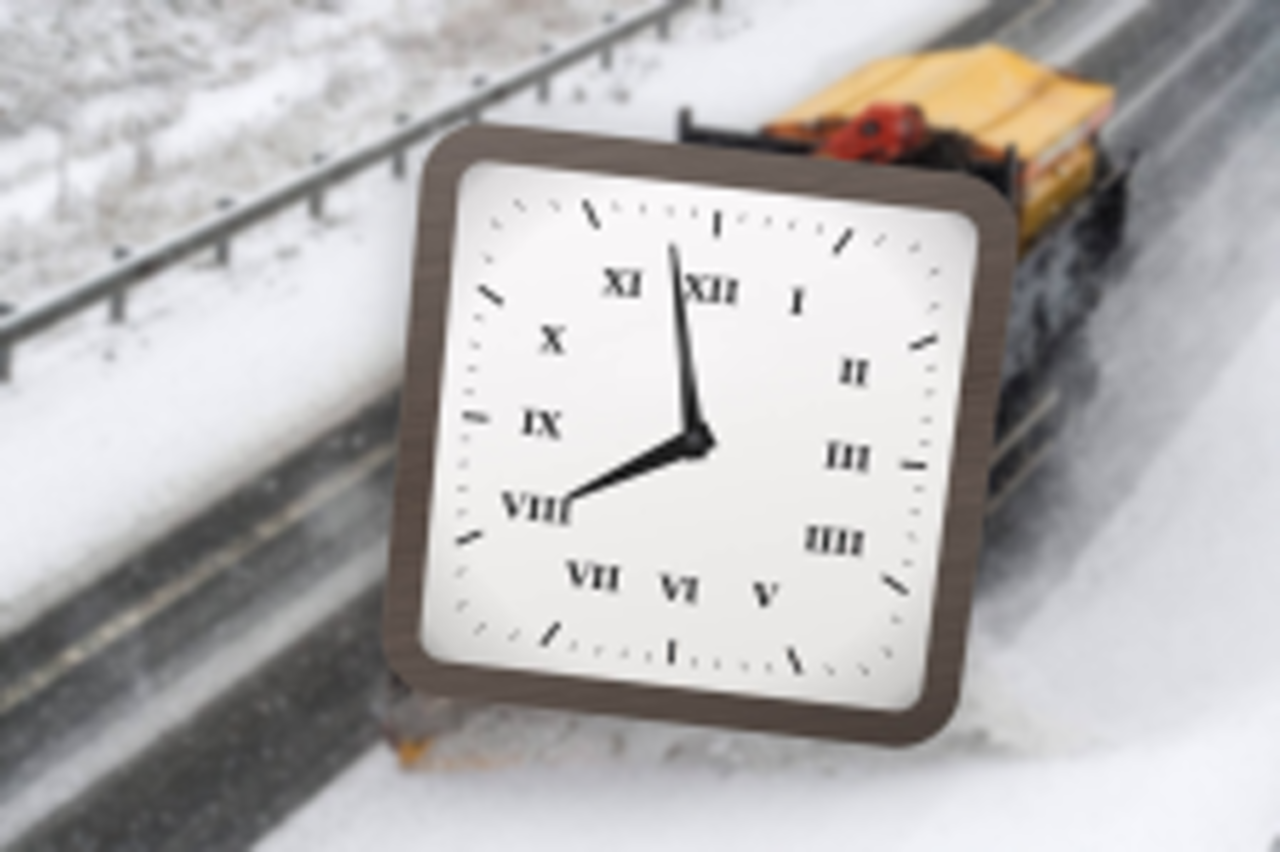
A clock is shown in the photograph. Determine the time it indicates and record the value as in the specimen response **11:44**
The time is **7:58**
